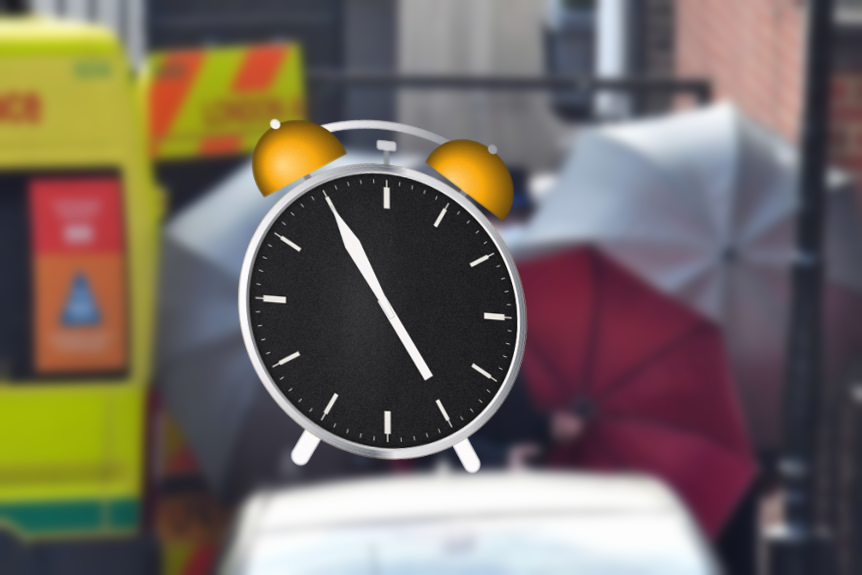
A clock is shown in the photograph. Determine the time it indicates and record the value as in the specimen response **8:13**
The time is **4:55**
